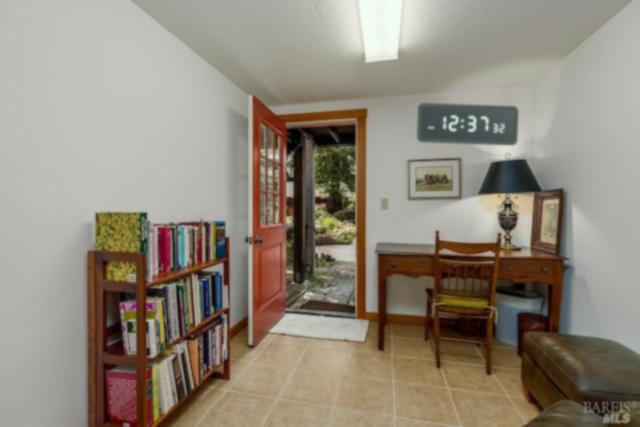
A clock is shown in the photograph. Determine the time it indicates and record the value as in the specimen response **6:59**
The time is **12:37**
